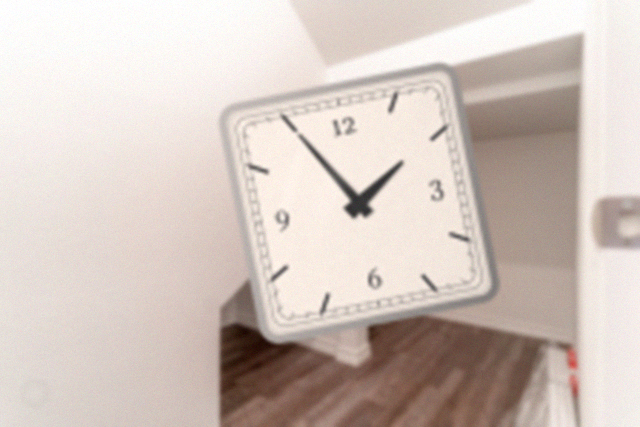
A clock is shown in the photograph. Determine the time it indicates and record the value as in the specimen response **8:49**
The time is **1:55**
